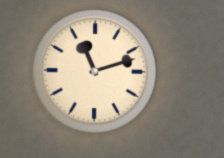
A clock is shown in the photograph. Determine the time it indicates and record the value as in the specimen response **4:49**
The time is **11:12**
